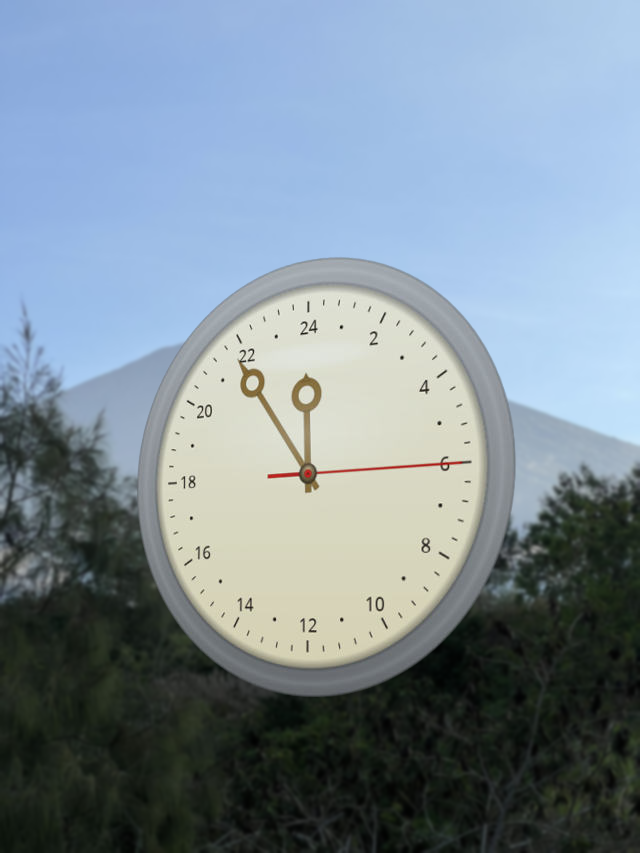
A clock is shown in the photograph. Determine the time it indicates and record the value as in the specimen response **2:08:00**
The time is **23:54:15**
